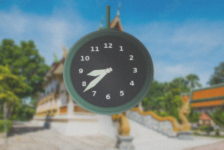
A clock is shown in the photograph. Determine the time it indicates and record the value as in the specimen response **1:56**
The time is **8:38**
